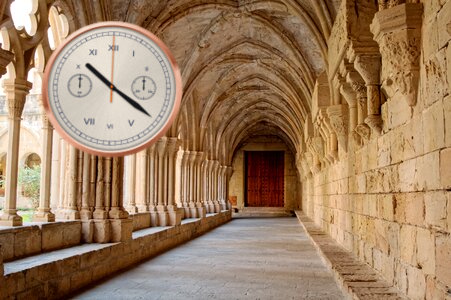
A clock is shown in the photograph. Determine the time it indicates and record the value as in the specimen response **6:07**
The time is **10:21**
